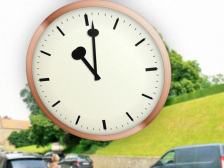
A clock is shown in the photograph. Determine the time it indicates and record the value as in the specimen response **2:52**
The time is **11:01**
